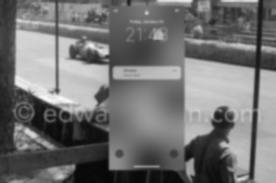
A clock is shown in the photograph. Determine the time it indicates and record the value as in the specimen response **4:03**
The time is **21:48**
